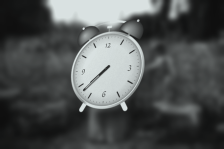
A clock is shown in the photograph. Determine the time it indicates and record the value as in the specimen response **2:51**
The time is **7:38**
